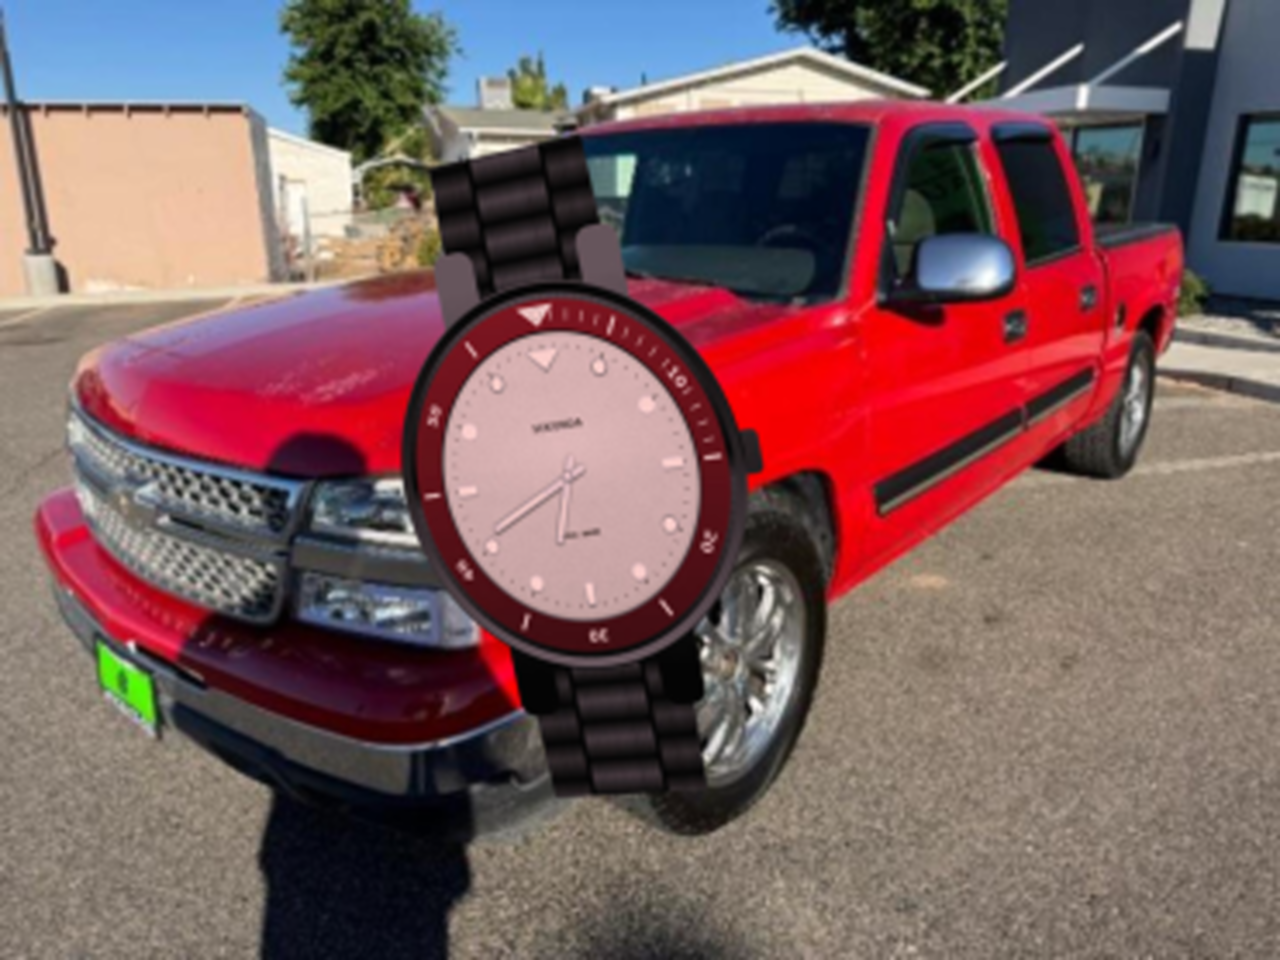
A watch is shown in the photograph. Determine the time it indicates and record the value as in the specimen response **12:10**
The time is **6:41**
